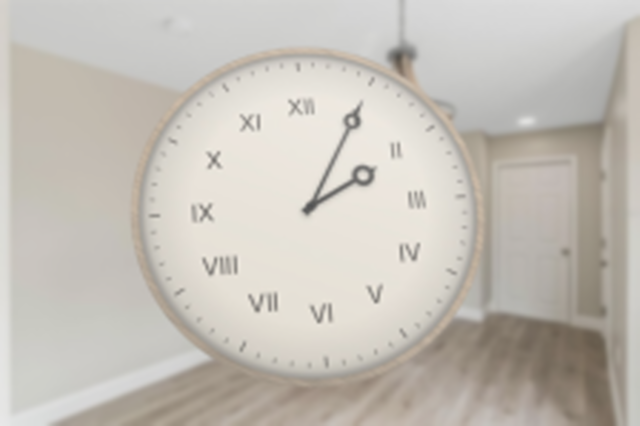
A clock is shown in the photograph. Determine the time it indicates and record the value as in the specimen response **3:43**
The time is **2:05**
